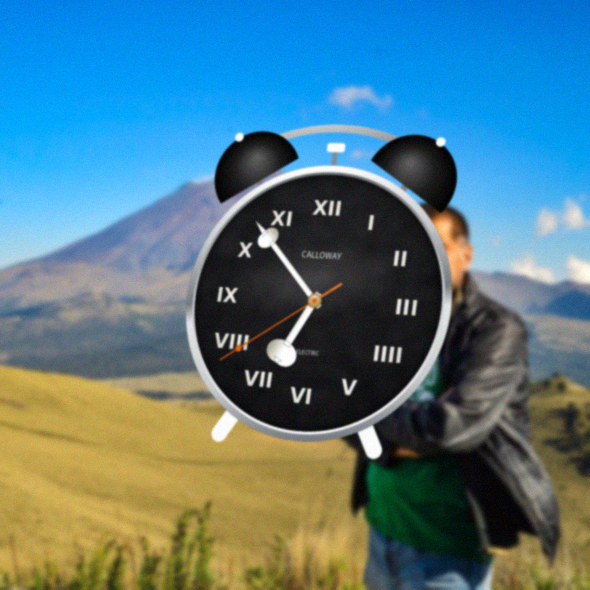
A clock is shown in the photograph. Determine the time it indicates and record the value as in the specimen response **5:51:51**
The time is **6:52:39**
